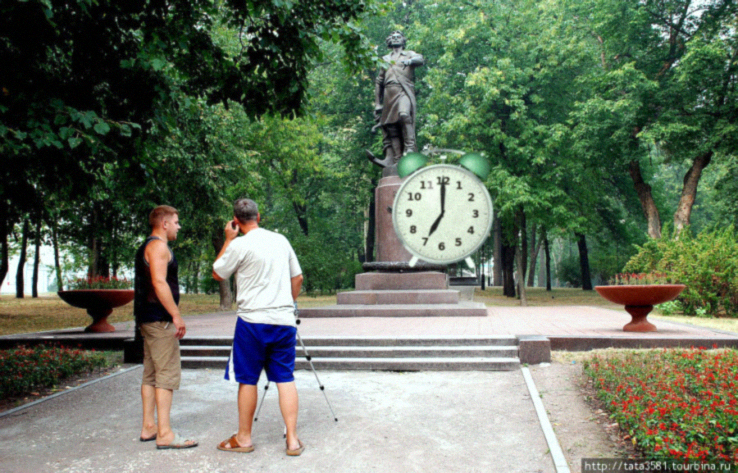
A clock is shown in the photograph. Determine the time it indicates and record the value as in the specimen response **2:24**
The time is **7:00**
